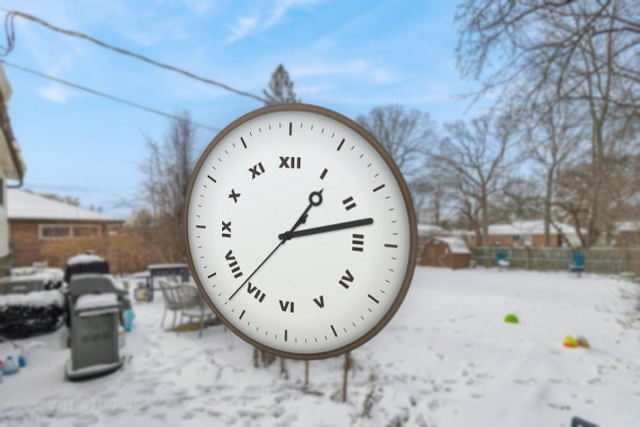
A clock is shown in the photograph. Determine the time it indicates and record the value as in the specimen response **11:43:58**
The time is **1:12:37**
